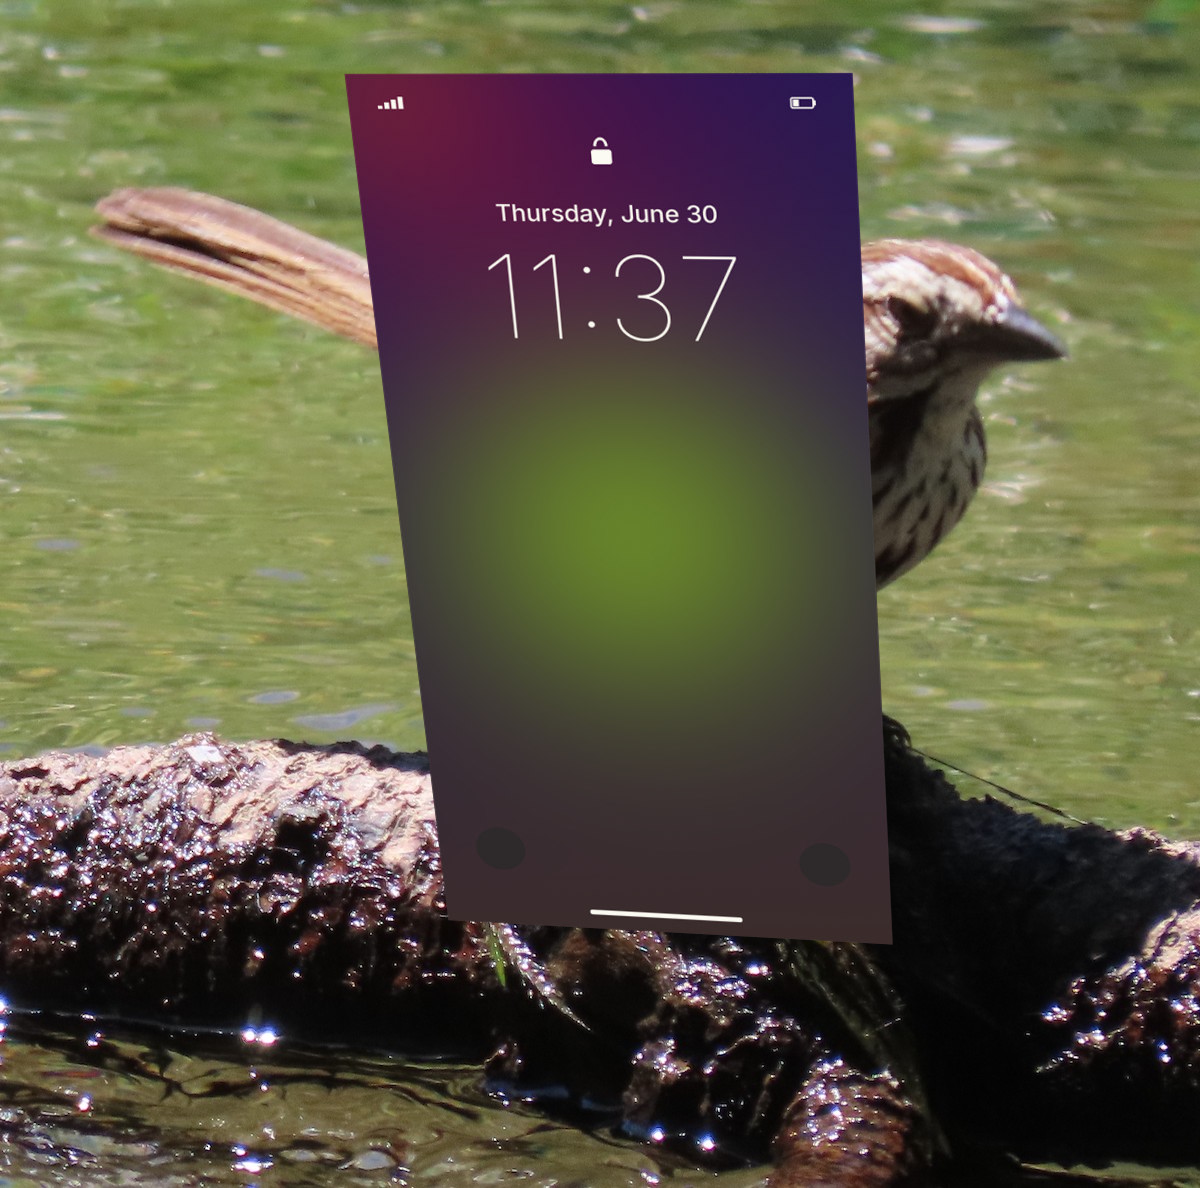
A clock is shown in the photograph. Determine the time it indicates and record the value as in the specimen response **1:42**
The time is **11:37**
